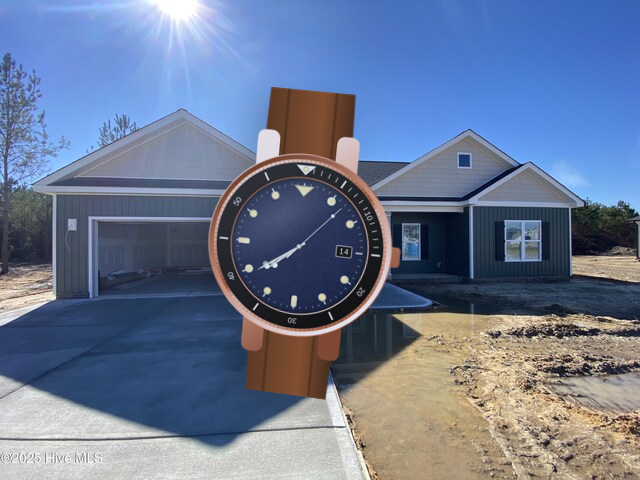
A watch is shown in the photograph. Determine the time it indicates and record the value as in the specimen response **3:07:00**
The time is **7:39:07**
